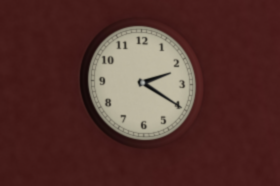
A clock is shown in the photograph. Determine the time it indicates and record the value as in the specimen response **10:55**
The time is **2:20**
